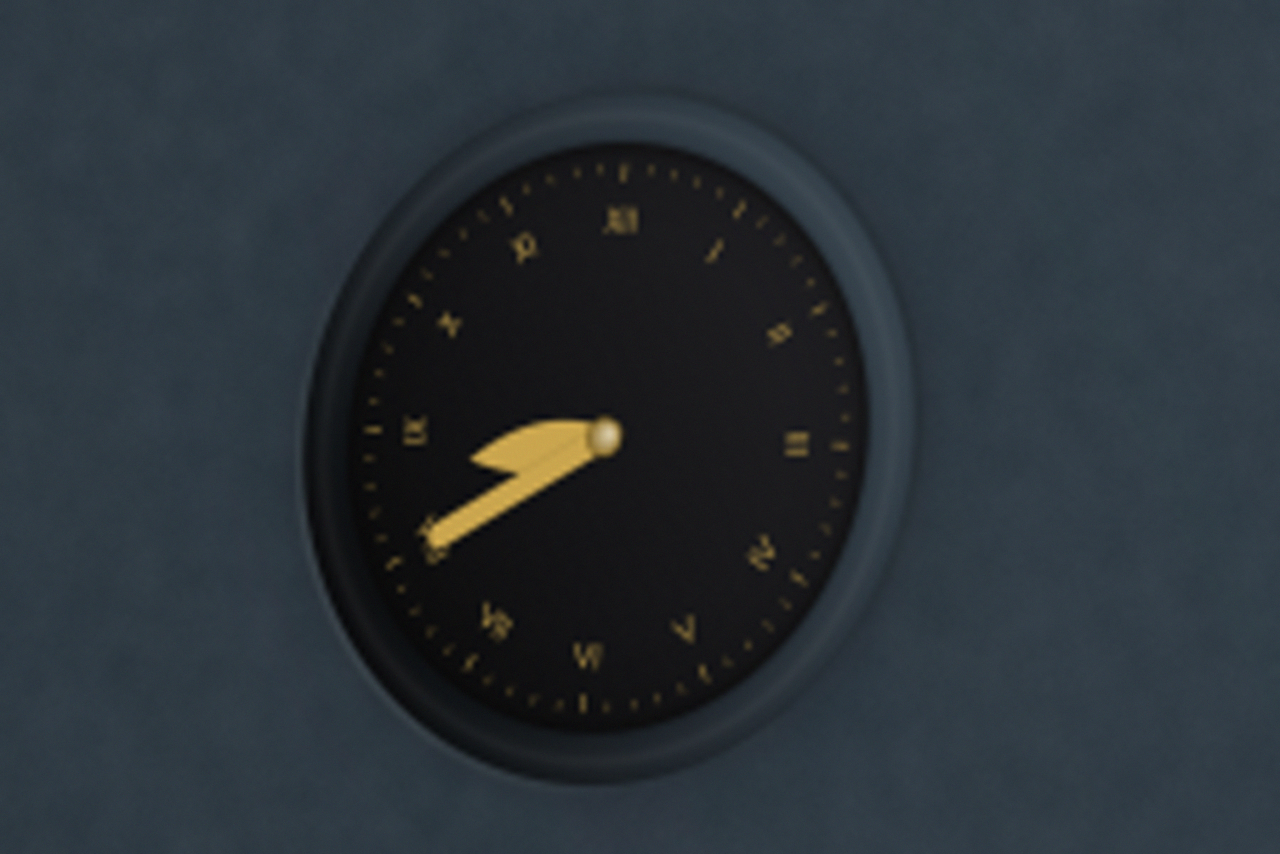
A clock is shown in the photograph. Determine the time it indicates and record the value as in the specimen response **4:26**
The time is **8:40**
